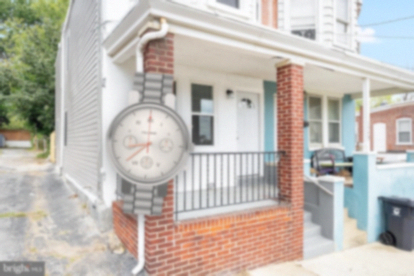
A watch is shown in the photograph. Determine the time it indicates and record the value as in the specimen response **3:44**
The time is **8:38**
